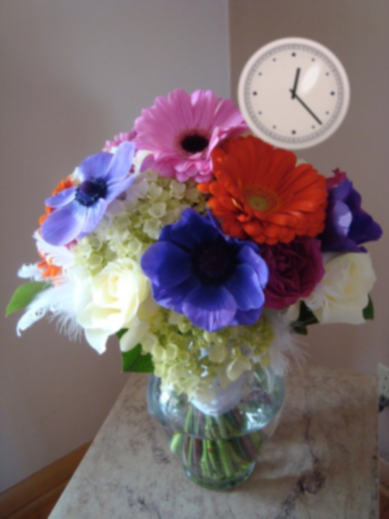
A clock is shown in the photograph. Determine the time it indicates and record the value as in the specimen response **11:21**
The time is **12:23**
